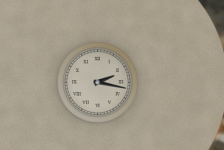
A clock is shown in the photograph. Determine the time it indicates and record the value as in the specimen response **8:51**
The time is **2:17**
